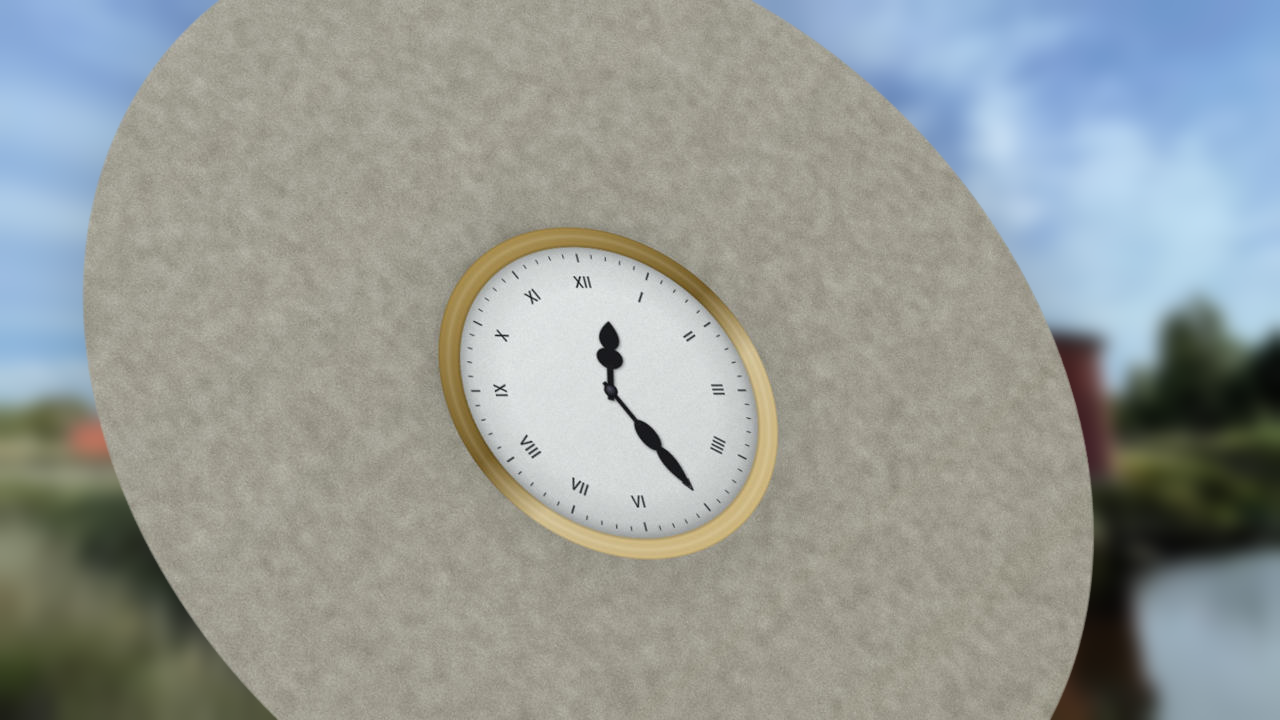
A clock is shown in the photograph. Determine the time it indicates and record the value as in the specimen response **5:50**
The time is **12:25**
